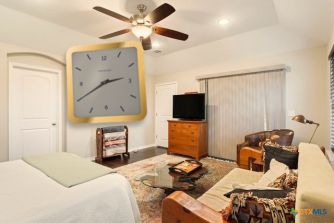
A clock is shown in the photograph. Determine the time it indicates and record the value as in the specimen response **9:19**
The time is **2:40**
